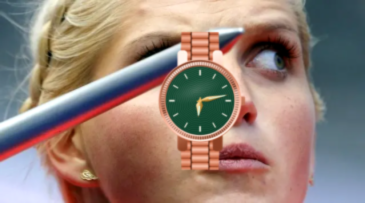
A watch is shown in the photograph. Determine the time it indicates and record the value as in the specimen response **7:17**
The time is **6:13**
